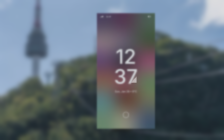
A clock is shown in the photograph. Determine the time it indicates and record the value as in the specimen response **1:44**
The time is **12:37**
